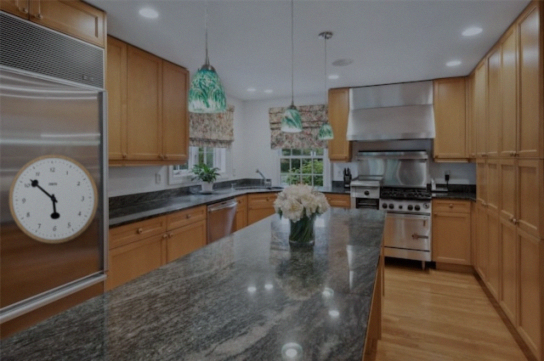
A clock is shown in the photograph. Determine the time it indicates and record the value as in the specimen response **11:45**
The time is **5:52**
